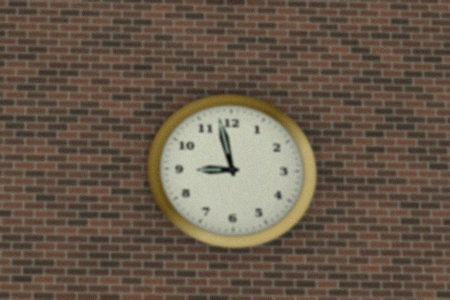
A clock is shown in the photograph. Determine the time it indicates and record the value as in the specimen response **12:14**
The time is **8:58**
